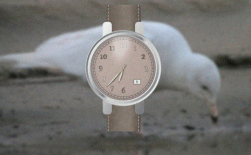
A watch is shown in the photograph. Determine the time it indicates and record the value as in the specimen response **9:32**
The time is **6:37**
